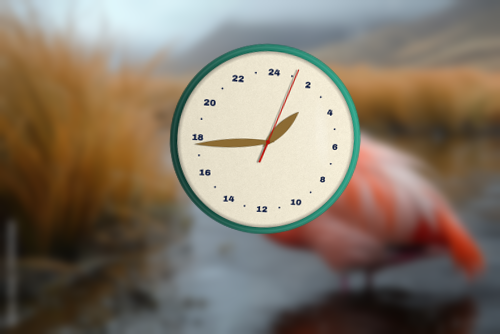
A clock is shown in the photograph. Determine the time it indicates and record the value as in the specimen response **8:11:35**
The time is **2:44:03**
